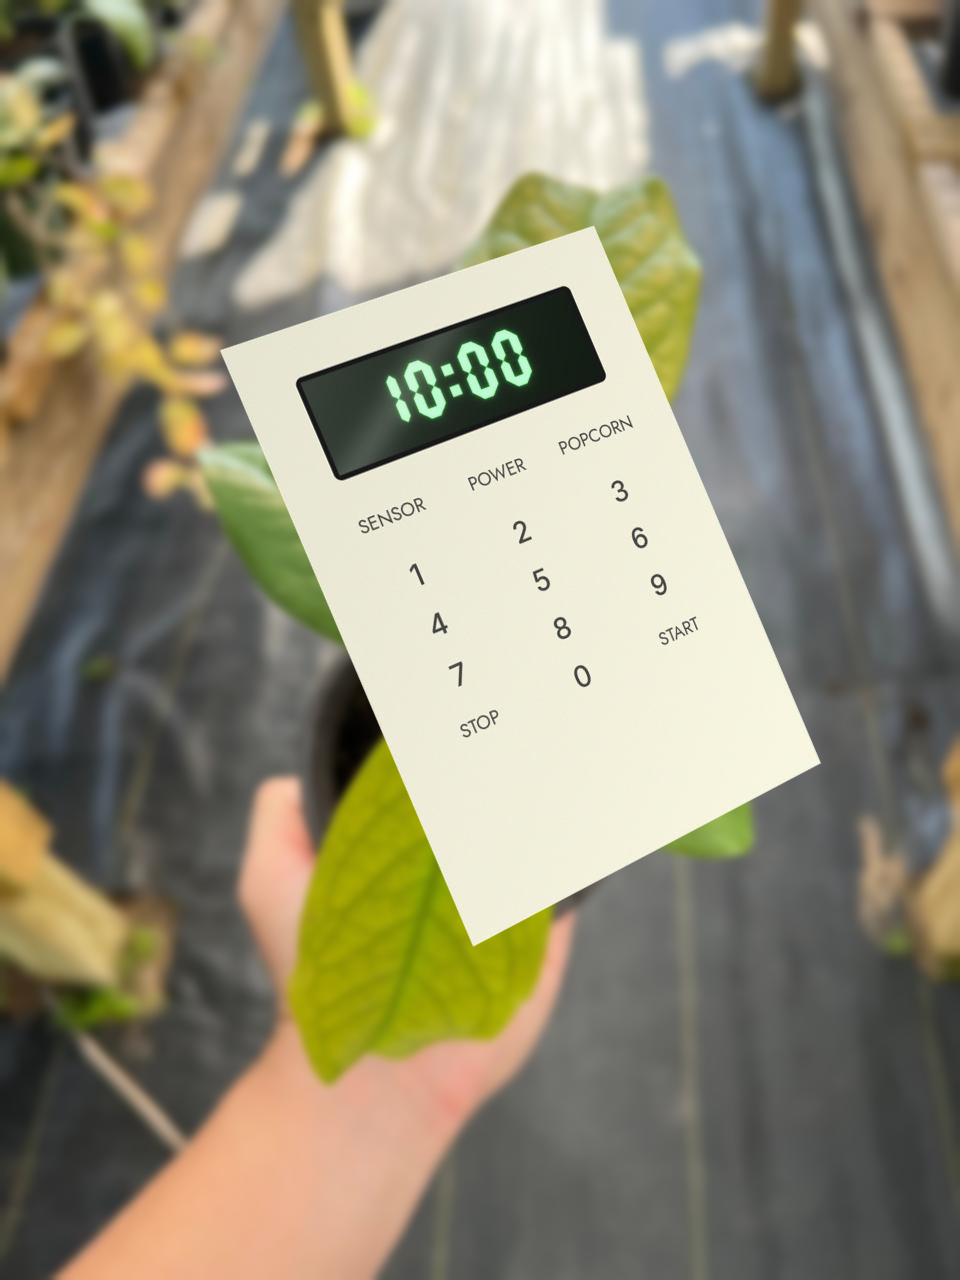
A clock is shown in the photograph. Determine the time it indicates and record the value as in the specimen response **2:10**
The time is **10:00**
